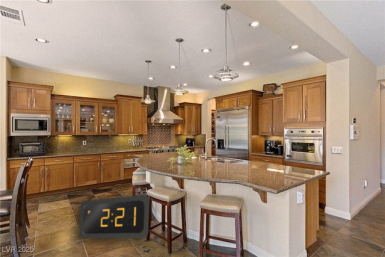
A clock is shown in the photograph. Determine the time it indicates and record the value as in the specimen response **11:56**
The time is **2:21**
